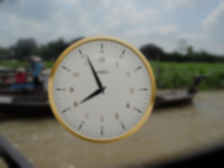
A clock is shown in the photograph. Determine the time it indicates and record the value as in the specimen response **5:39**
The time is **7:56**
